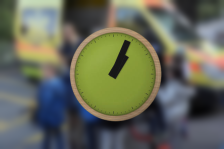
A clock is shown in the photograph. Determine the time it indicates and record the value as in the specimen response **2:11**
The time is **1:04**
